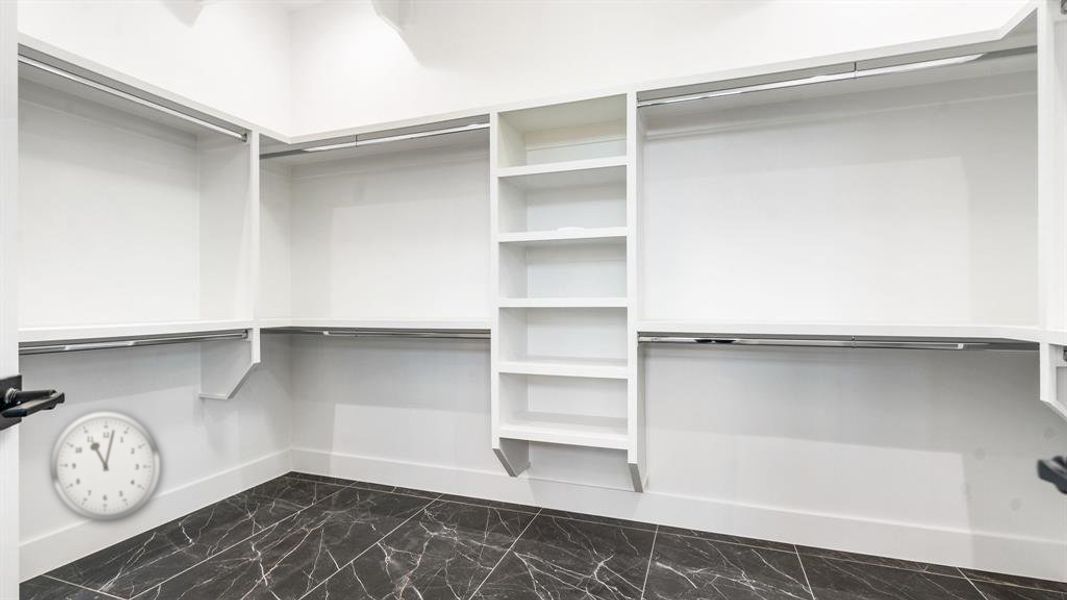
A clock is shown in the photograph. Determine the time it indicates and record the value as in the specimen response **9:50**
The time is **11:02**
